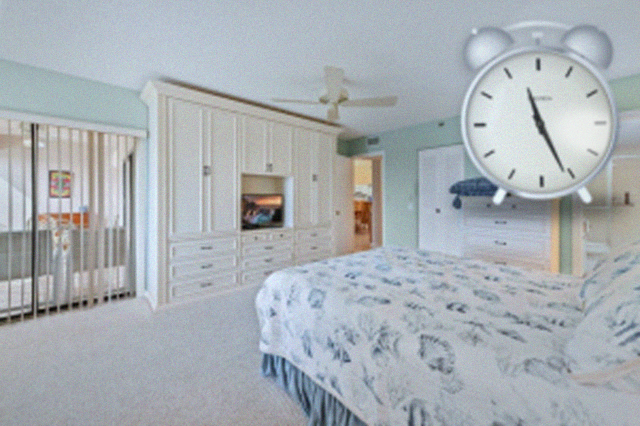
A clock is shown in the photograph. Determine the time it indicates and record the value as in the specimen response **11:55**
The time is **11:26**
